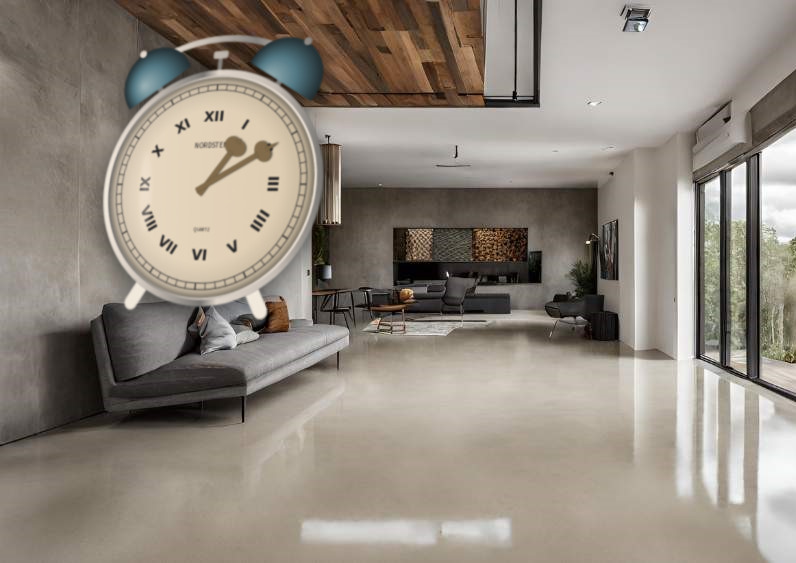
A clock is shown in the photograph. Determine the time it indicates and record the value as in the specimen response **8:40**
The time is **1:10**
